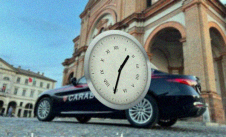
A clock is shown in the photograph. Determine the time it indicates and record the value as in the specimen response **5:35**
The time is **1:35**
